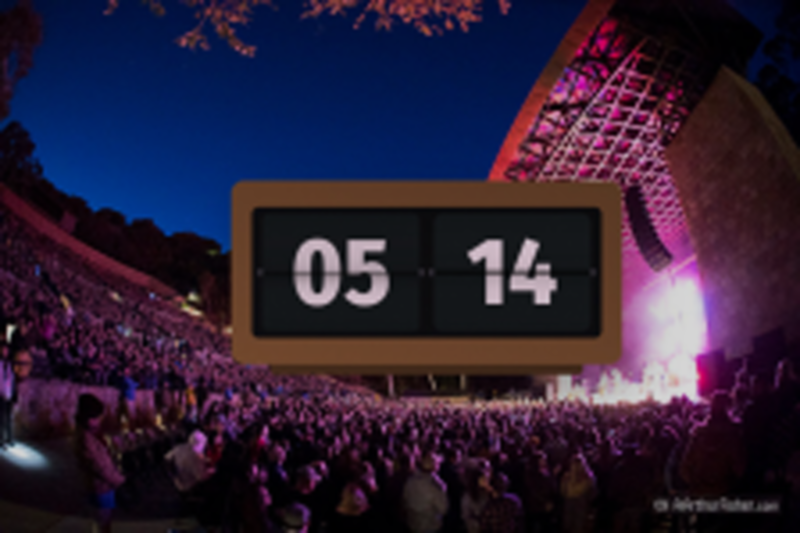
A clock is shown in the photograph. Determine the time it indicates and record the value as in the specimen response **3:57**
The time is **5:14**
